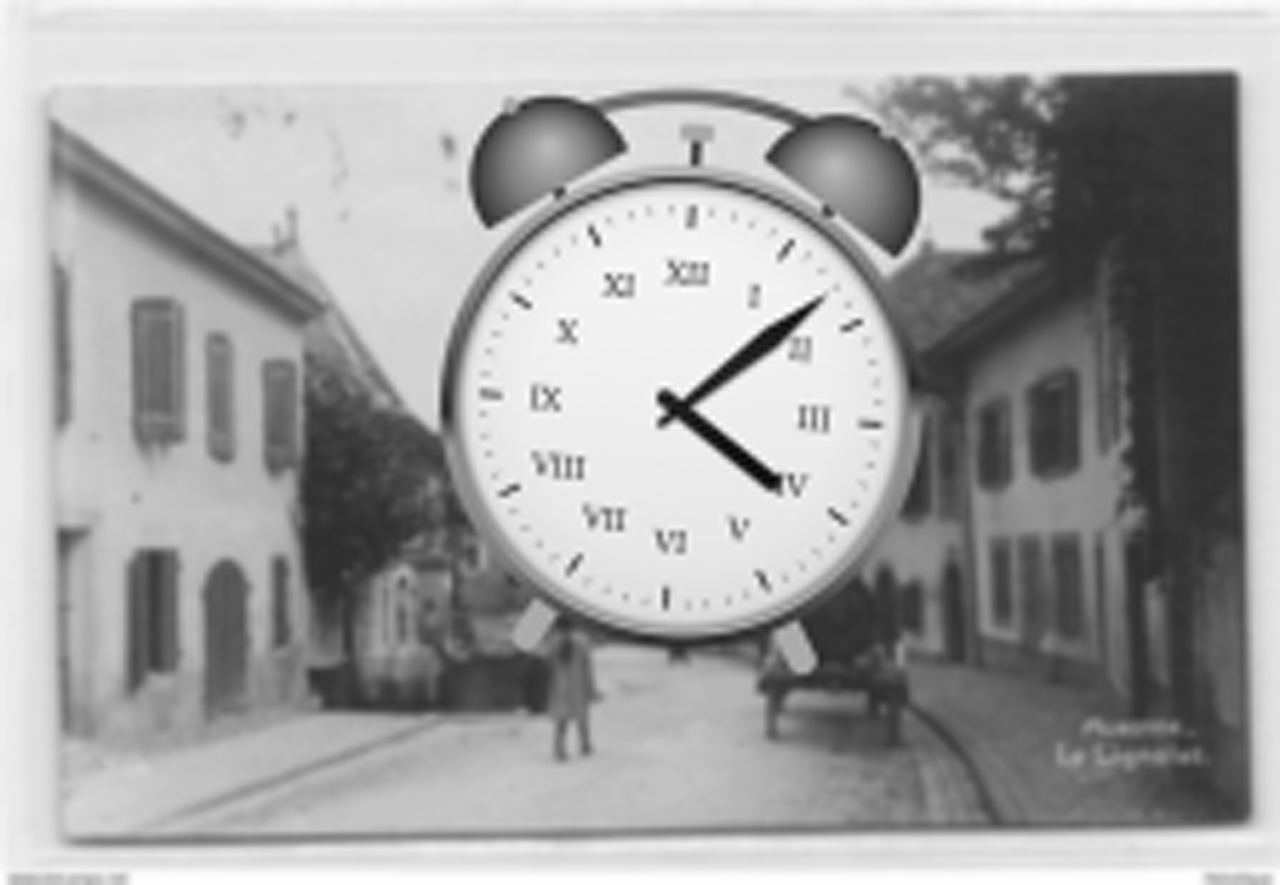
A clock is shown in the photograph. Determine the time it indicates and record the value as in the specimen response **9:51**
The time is **4:08**
